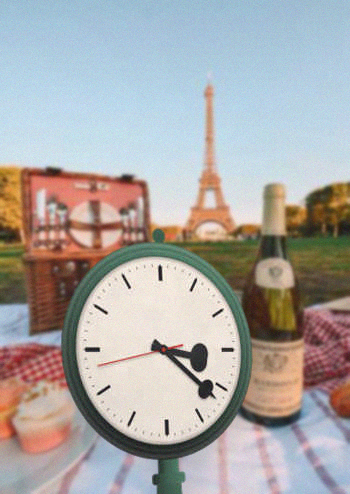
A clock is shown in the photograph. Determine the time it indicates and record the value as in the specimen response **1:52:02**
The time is **3:21:43**
